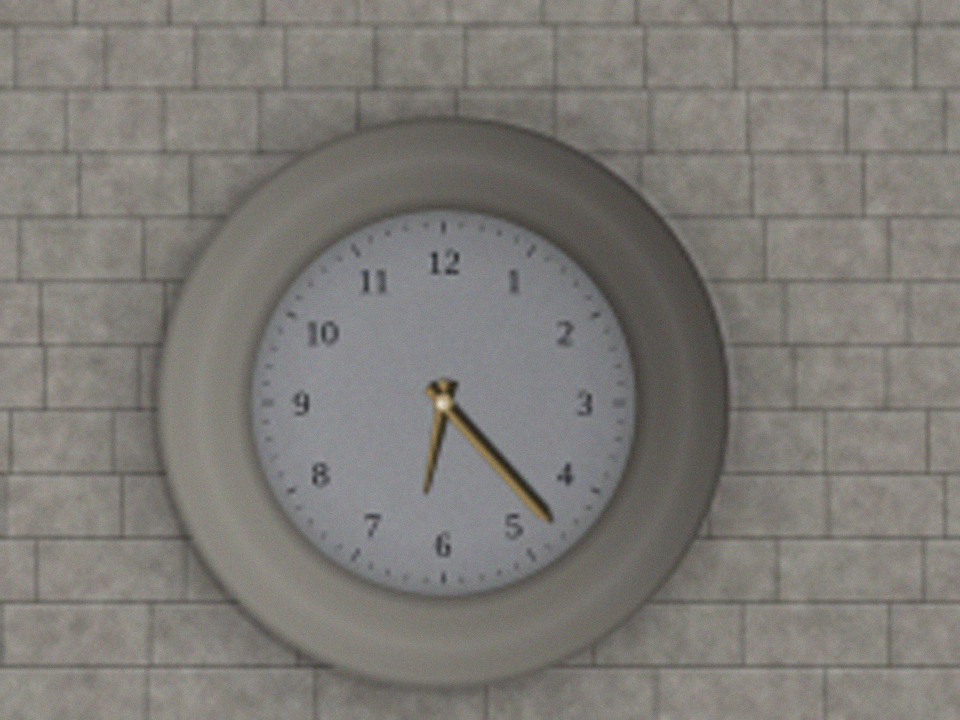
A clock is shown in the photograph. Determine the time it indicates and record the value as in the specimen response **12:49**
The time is **6:23**
